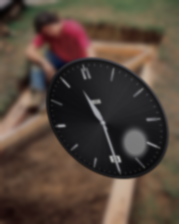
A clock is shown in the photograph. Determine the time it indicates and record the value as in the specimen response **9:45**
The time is **11:30**
